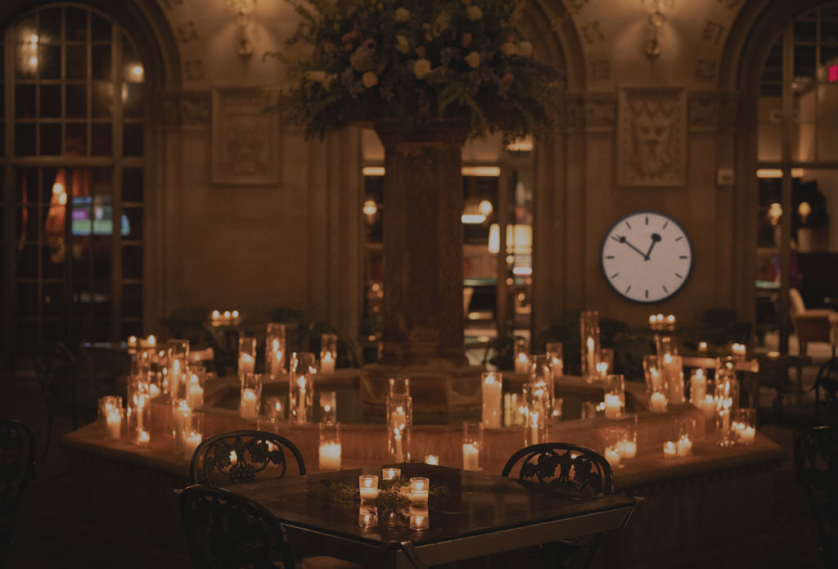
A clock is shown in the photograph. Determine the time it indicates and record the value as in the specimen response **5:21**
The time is **12:51**
